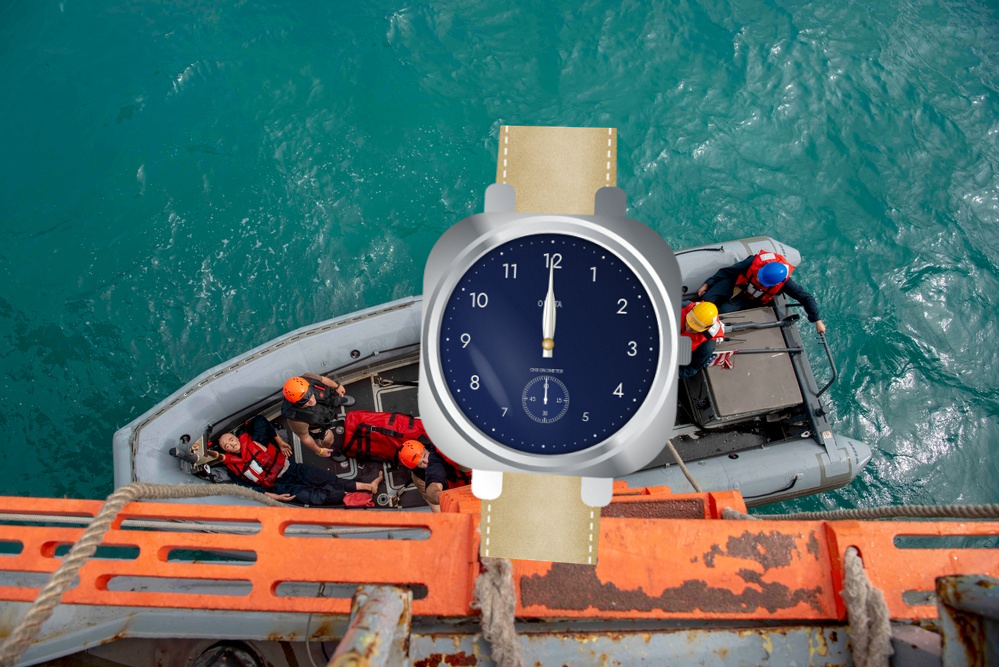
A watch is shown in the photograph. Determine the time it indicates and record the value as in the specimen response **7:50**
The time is **12:00**
